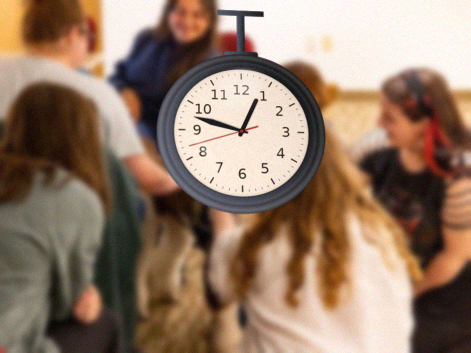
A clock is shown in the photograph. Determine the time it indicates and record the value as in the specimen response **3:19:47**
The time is **12:47:42**
